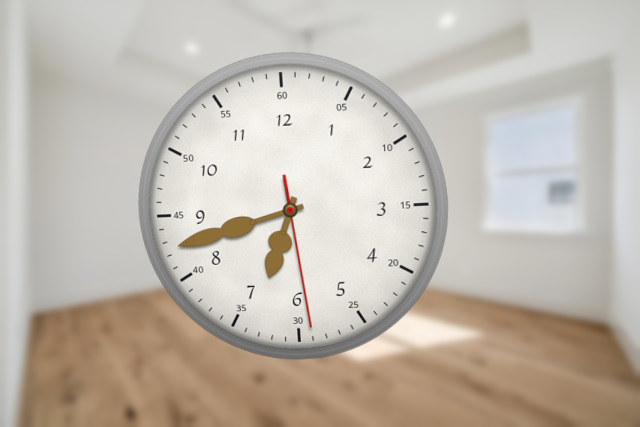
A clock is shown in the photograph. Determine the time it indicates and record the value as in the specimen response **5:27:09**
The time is **6:42:29**
